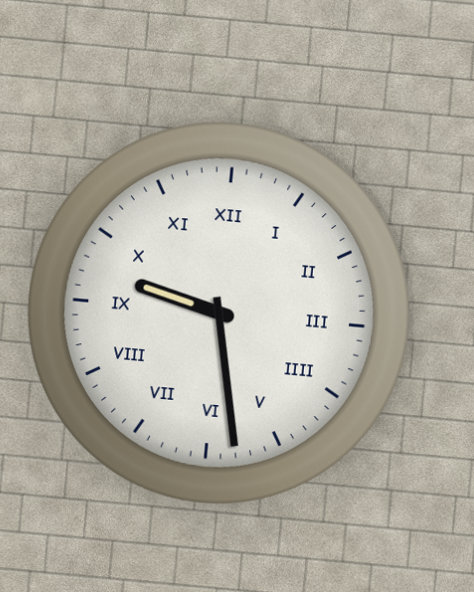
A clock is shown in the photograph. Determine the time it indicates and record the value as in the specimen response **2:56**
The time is **9:28**
